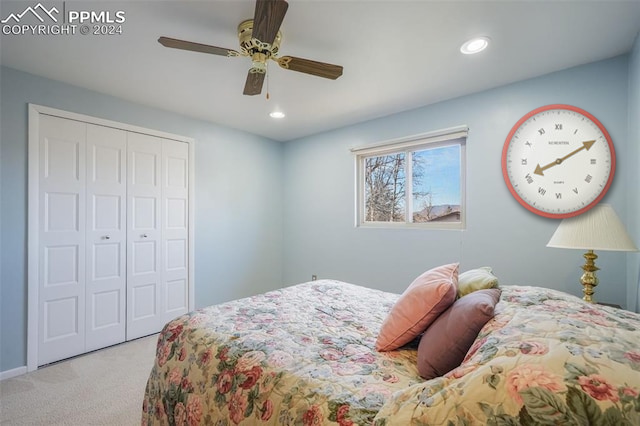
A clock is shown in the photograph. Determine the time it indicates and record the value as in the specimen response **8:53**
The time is **8:10**
